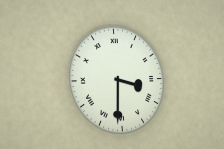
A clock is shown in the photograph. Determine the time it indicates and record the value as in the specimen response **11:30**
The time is **3:31**
